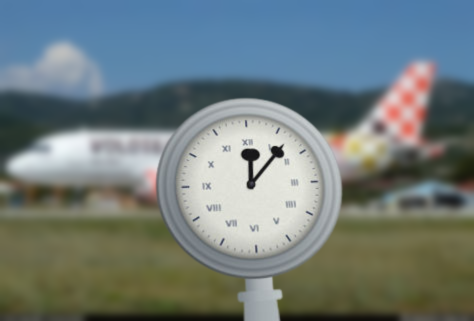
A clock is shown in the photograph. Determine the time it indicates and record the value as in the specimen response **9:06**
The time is **12:07**
